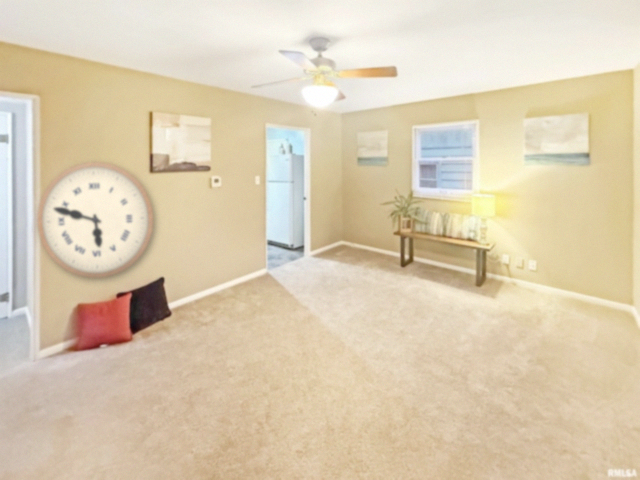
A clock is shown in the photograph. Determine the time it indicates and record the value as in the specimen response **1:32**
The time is **5:48**
